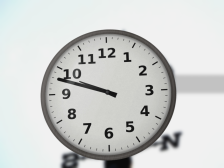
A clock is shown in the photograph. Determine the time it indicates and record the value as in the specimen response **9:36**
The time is **9:48**
